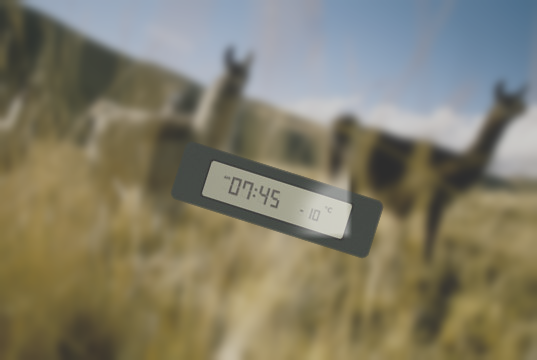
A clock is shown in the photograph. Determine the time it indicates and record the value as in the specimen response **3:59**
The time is **7:45**
